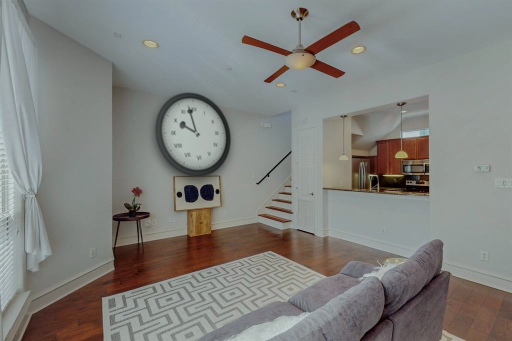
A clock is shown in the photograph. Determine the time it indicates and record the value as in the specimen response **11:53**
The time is **9:58**
